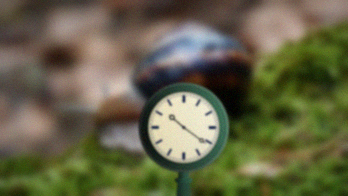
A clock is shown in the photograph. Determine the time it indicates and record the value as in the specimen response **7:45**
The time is **10:21**
